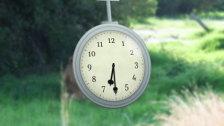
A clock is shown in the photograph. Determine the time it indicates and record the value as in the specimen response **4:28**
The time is **6:30**
